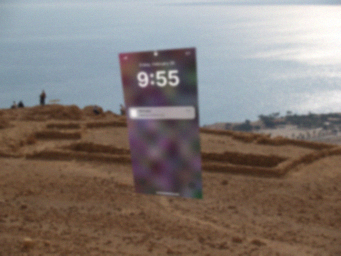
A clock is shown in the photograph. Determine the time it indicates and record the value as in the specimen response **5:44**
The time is **9:55**
